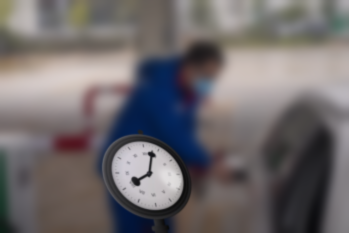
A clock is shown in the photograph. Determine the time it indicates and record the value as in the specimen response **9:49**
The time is **8:03**
